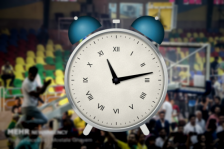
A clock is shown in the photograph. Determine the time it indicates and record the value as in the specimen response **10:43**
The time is **11:13**
